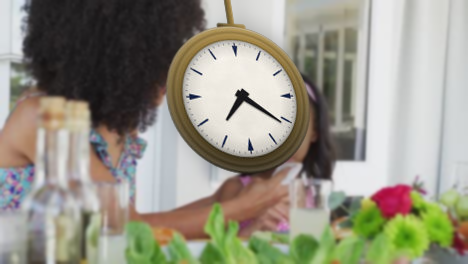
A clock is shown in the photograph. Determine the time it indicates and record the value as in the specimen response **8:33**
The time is **7:21**
